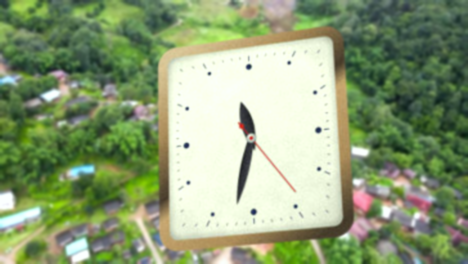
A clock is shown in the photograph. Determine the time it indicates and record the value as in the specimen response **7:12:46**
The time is **11:32:24**
